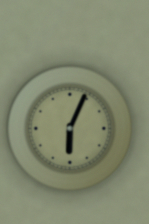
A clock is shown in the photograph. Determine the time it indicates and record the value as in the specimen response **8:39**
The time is **6:04**
